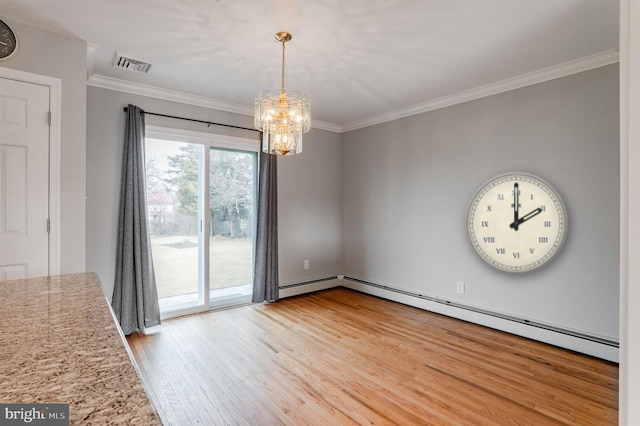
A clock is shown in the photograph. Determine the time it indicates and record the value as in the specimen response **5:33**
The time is **2:00**
